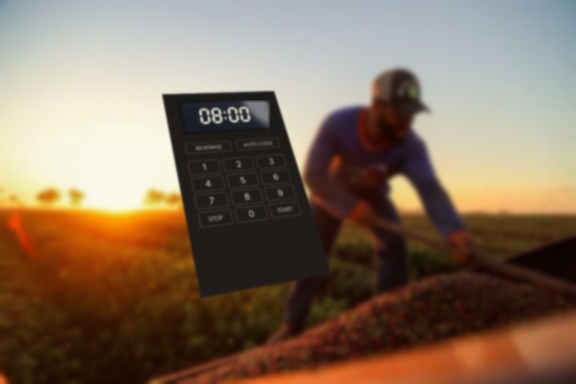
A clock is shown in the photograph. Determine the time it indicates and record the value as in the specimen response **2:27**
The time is **8:00**
